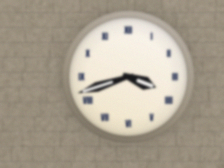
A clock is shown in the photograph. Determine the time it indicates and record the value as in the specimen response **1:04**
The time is **3:42**
